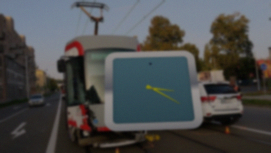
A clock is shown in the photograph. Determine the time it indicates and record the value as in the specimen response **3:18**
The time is **3:21**
